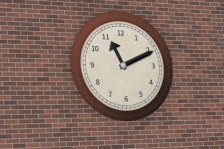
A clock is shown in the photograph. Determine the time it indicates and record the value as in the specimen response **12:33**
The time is **11:11**
